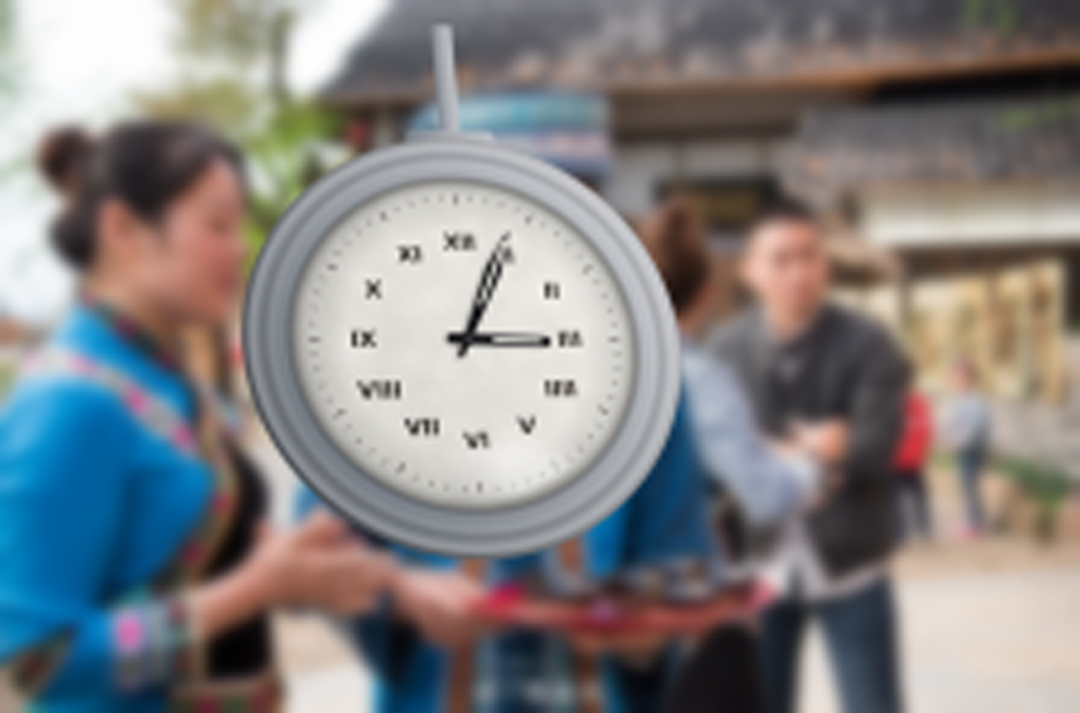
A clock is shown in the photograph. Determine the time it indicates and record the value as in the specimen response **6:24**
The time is **3:04**
